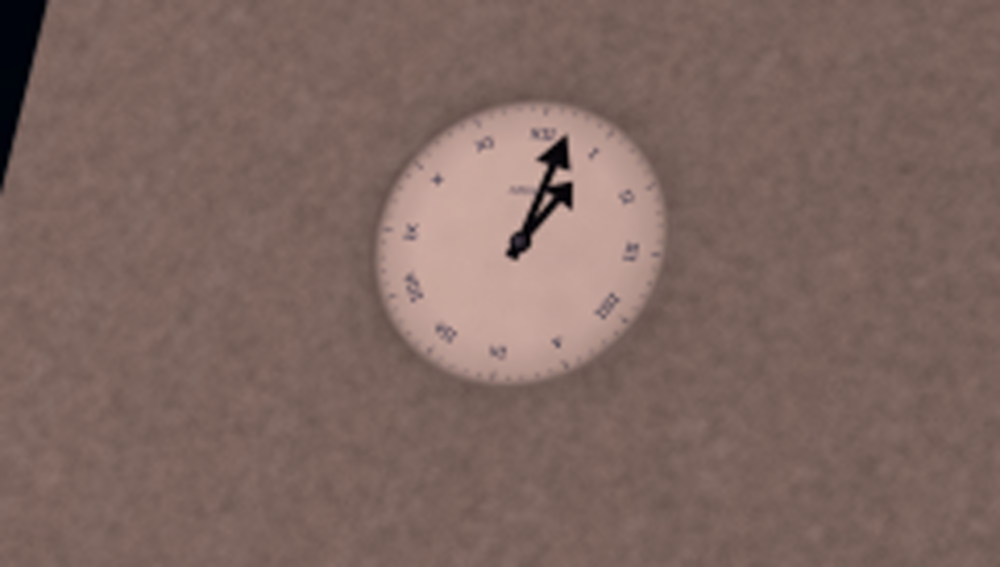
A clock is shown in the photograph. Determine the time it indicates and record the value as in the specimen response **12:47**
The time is **1:02**
